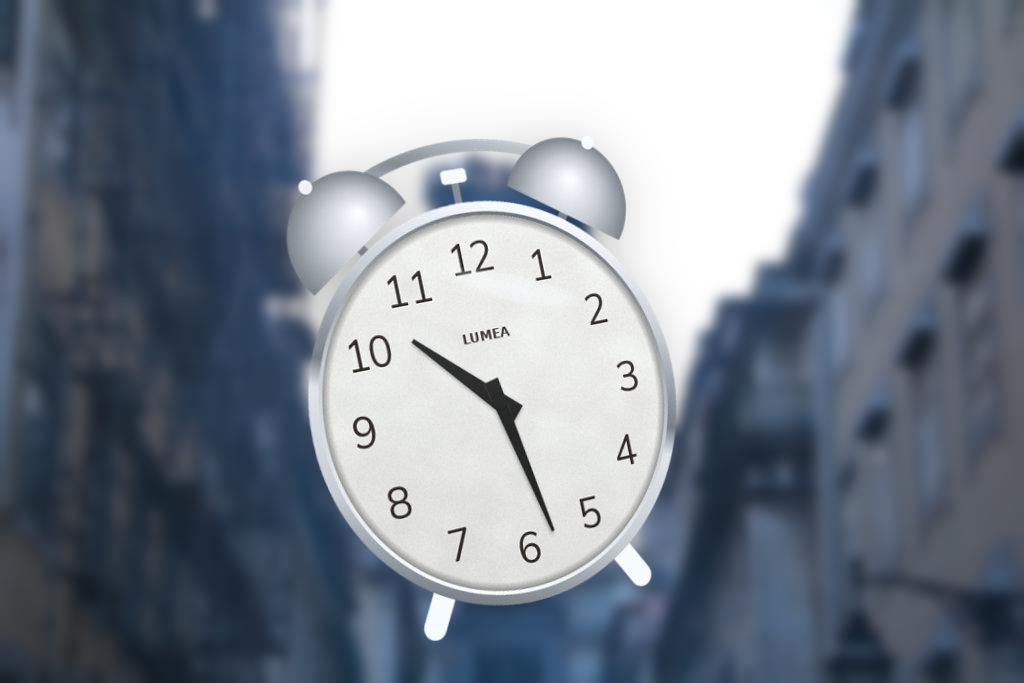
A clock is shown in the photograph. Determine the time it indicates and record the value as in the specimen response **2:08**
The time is **10:28**
